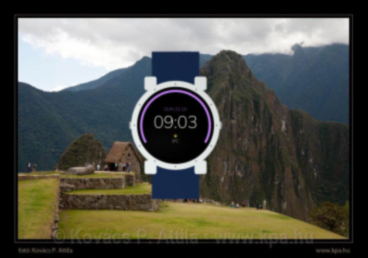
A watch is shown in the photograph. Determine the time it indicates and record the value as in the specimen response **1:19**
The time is **9:03**
